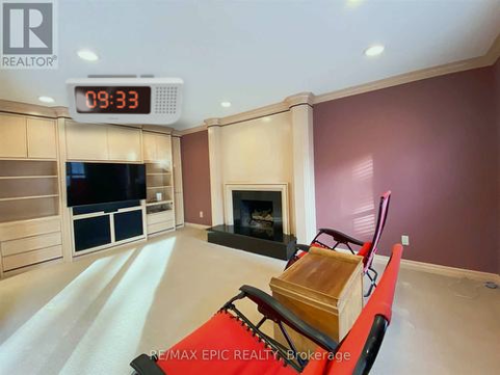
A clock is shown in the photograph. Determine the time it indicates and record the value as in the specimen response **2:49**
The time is **9:33**
